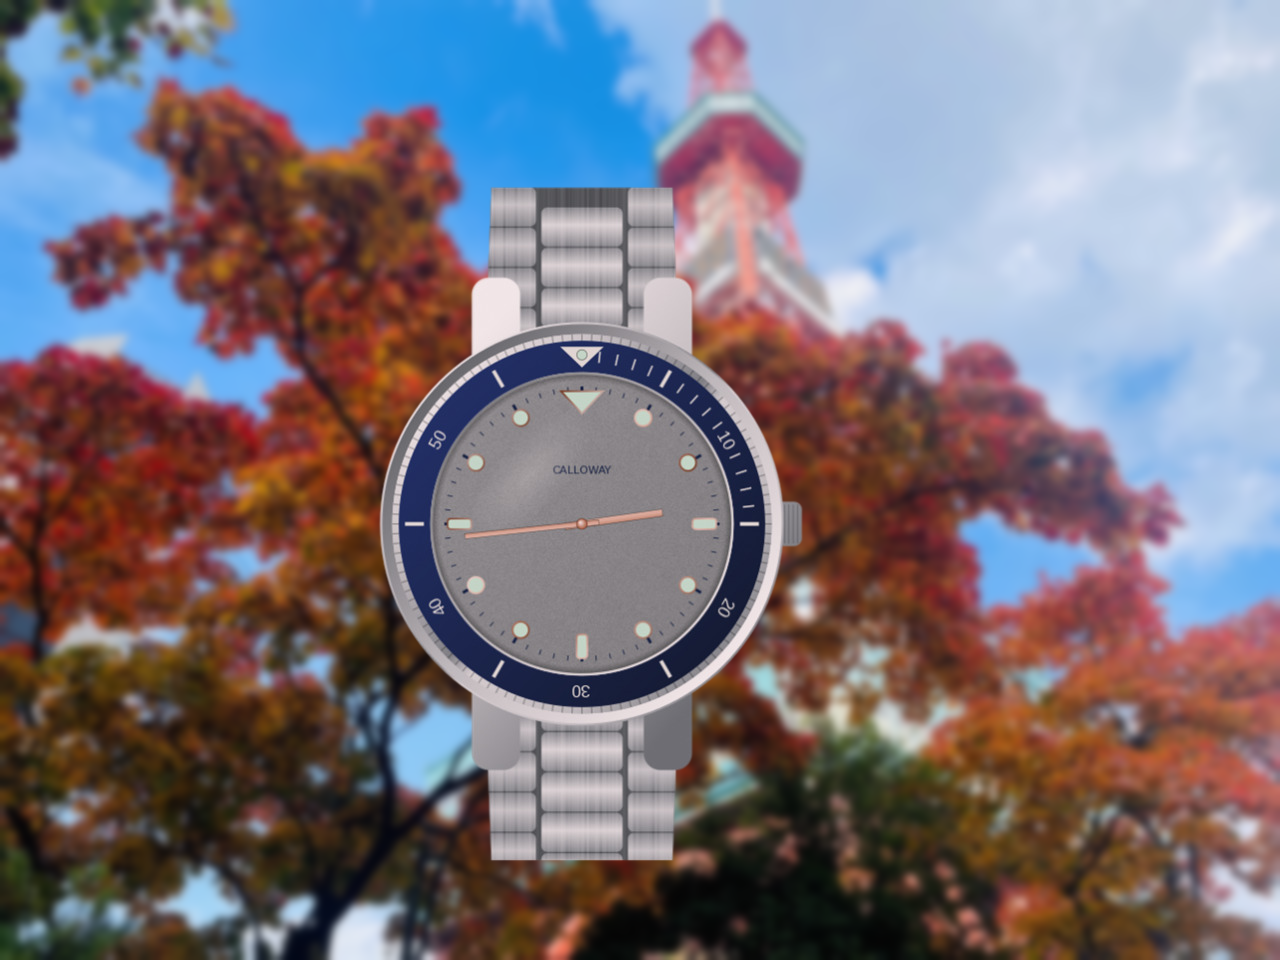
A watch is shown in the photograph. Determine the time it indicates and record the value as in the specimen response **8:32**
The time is **2:44**
